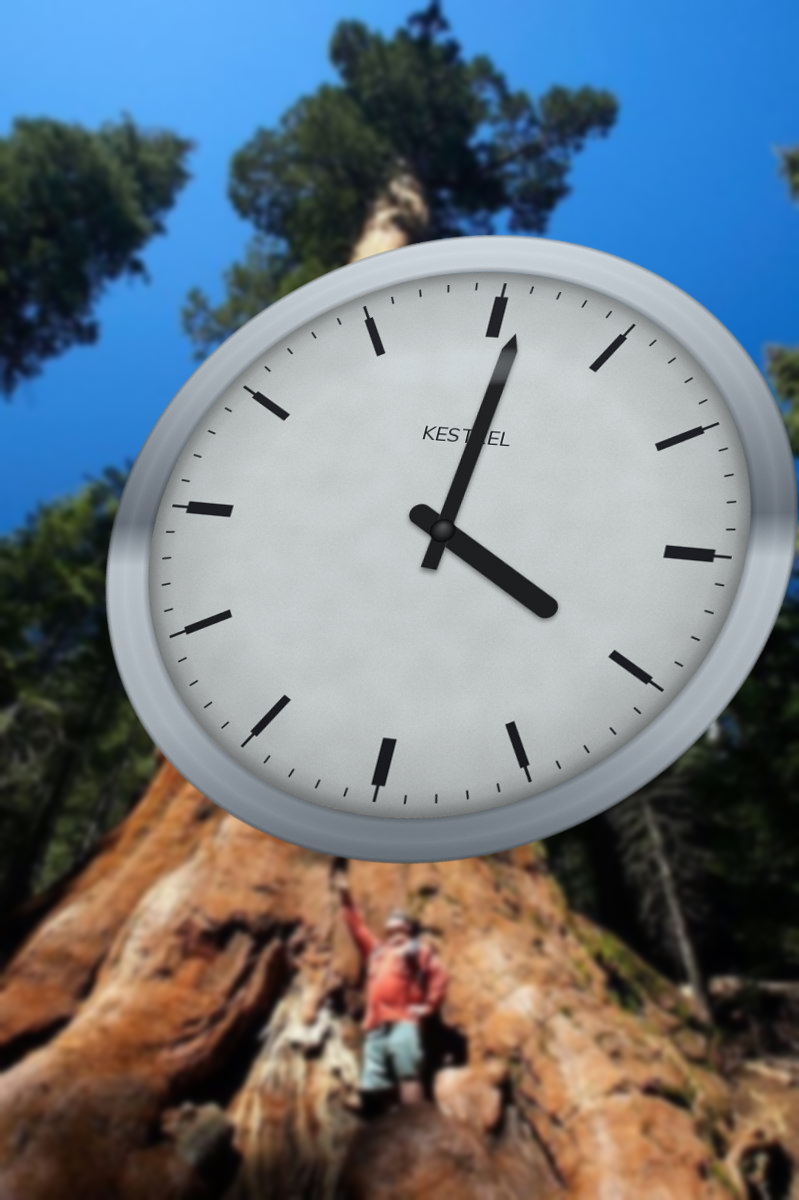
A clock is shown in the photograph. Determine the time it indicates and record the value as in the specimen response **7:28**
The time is **4:01**
